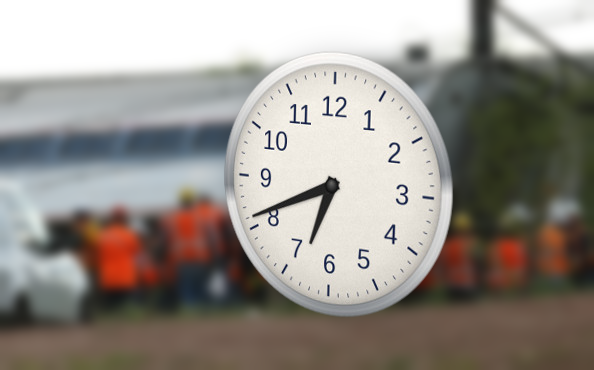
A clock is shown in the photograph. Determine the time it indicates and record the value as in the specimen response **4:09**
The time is **6:41**
